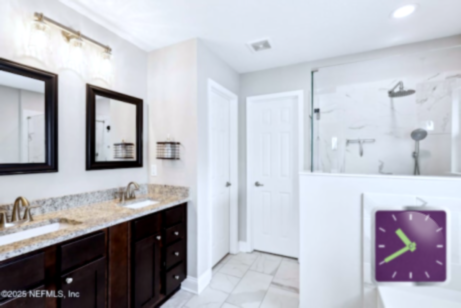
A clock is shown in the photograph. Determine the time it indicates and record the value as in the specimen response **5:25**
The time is **10:40**
